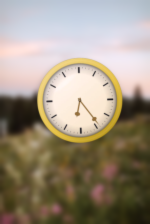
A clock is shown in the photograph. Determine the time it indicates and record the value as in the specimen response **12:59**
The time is **6:24**
